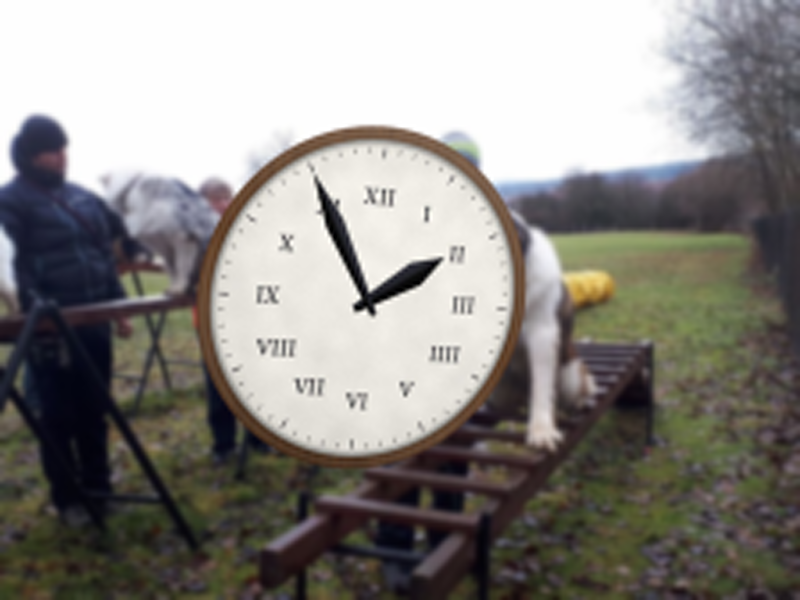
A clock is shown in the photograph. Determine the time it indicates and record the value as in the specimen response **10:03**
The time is **1:55**
